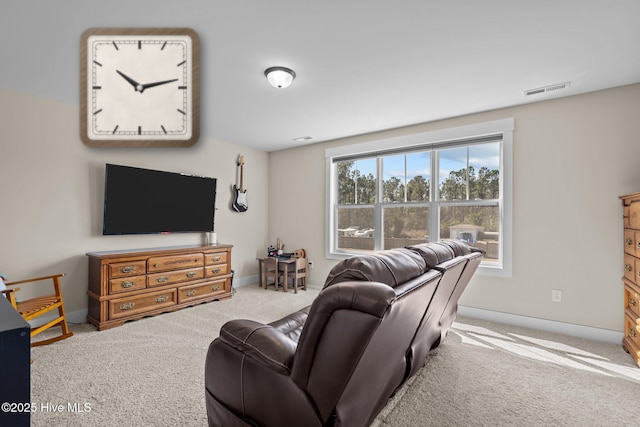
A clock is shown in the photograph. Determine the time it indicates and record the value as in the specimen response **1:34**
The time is **10:13**
